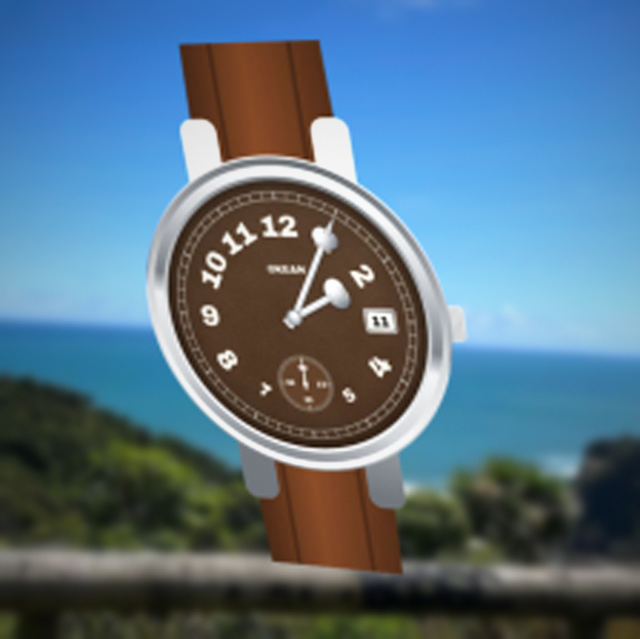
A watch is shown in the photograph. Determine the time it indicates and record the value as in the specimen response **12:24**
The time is **2:05**
